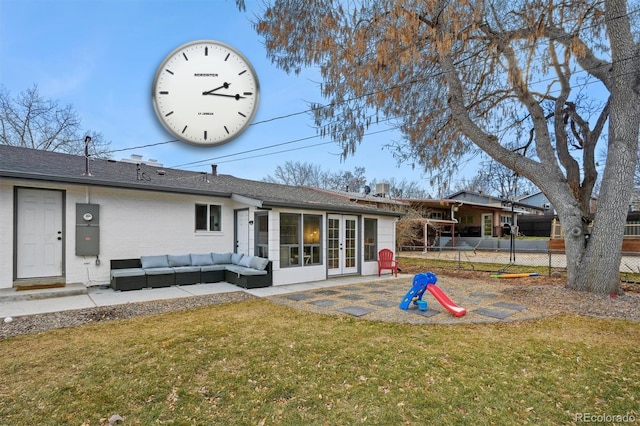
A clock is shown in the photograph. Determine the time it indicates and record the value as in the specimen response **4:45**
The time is **2:16**
